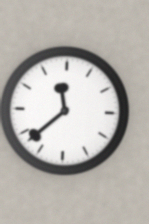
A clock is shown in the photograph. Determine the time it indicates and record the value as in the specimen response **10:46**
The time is **11:38**
